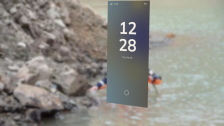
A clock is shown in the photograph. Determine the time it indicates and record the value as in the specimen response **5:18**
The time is **12:28**
